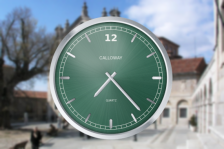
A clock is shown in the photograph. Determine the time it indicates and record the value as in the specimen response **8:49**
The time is **7:23**
